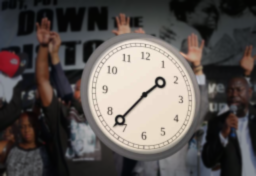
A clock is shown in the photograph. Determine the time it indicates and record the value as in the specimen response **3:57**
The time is **1:37**
